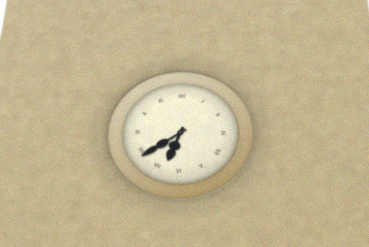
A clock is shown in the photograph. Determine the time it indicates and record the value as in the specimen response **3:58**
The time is **6:39**
